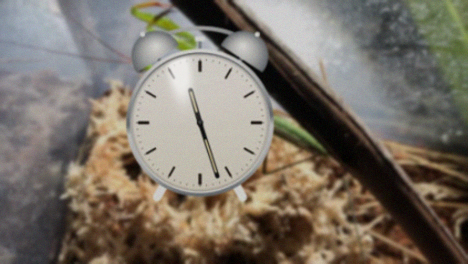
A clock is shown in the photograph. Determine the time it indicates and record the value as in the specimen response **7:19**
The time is **11:27**
